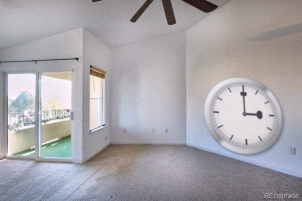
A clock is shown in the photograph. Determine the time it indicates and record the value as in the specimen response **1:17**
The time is **3:00**
